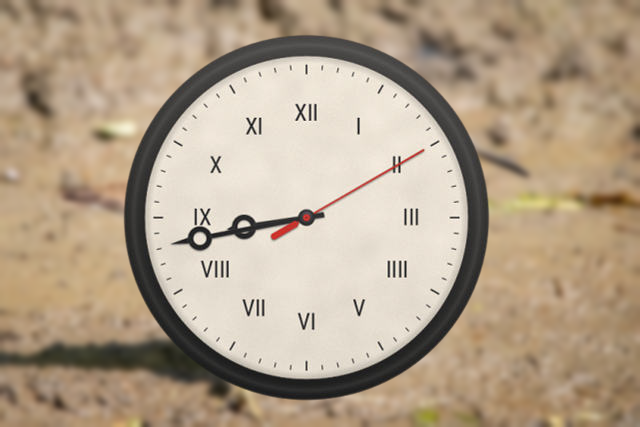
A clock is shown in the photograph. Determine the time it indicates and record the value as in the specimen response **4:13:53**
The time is **8:43:10**
